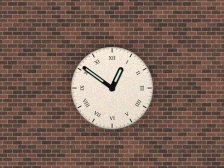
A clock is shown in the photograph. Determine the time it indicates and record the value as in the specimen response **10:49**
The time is **12:51**
